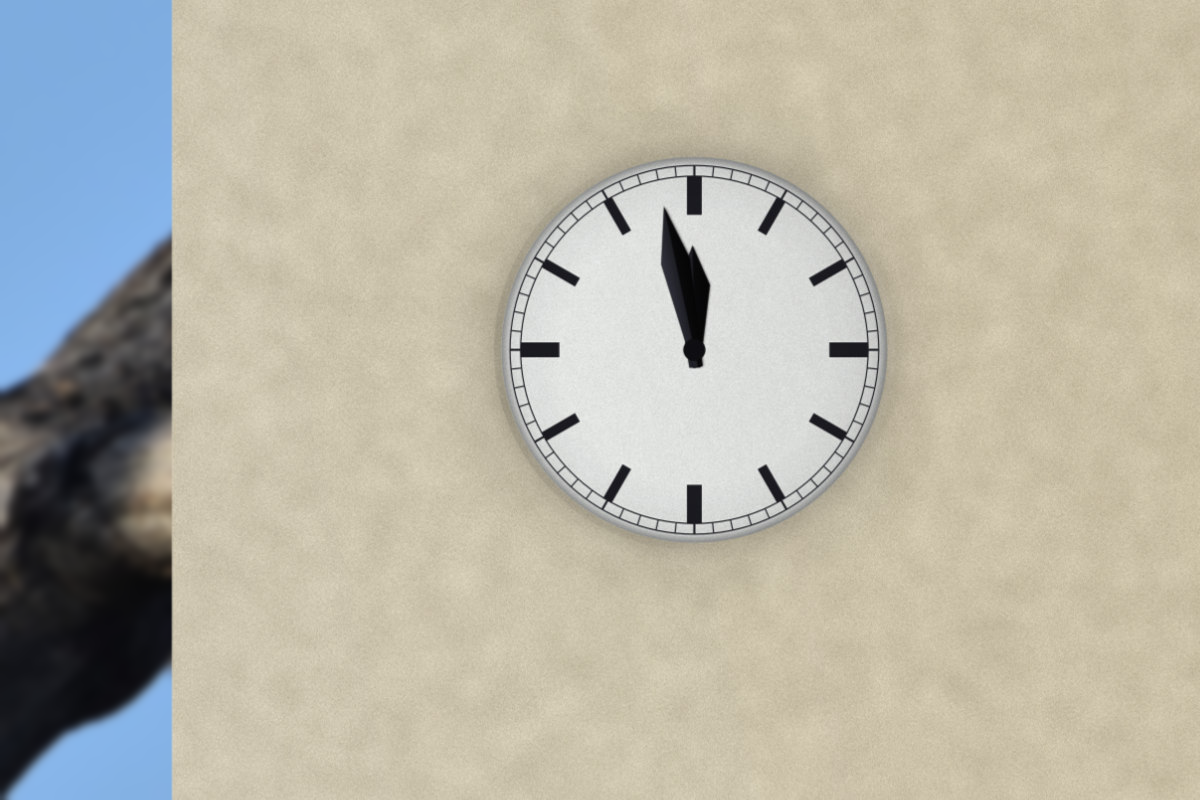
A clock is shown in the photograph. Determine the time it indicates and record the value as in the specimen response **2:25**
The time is **11:58**
